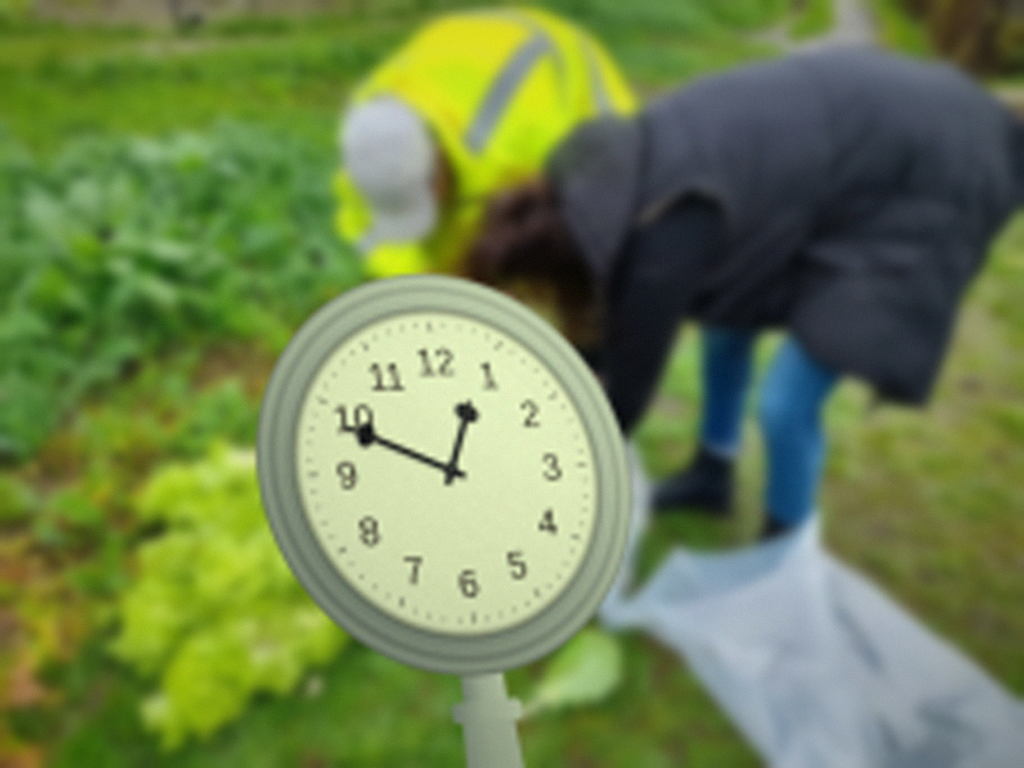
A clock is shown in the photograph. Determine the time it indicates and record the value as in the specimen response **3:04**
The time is **12:49**
